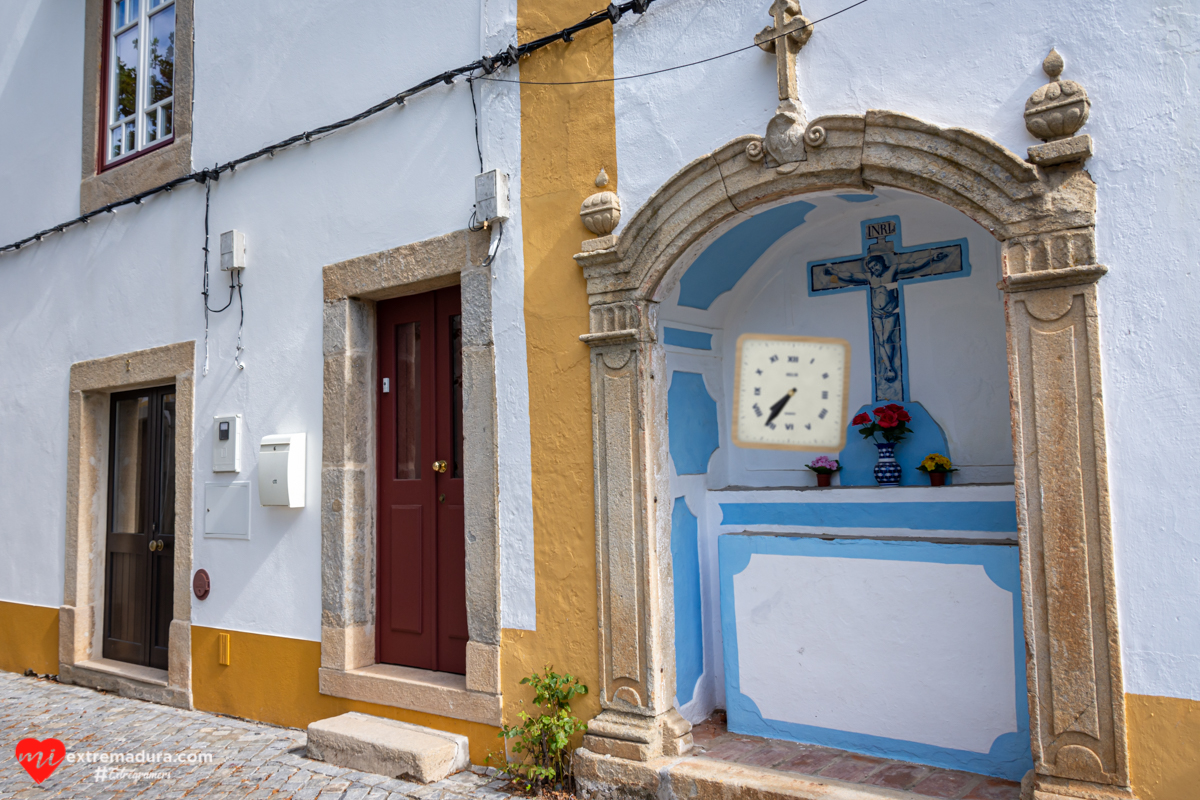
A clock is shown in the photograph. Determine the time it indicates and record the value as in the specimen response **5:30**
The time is **7:36**
